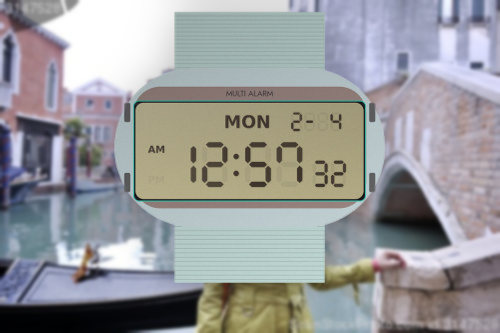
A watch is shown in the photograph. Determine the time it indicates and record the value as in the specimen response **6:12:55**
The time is **12:57:32**
